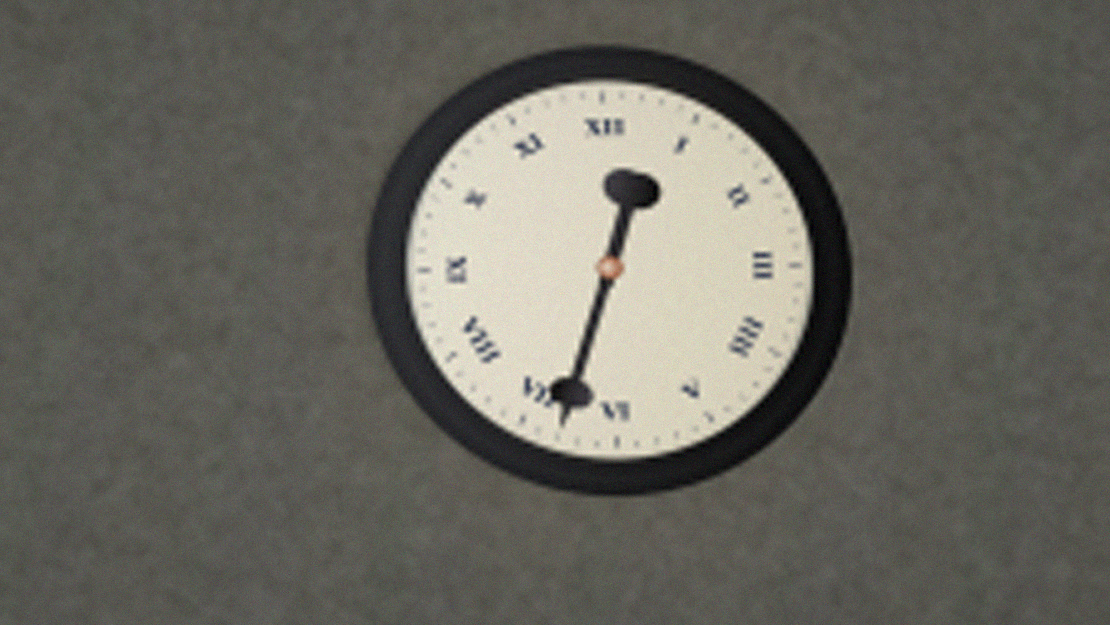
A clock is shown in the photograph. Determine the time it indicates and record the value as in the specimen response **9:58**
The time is **12:33**
